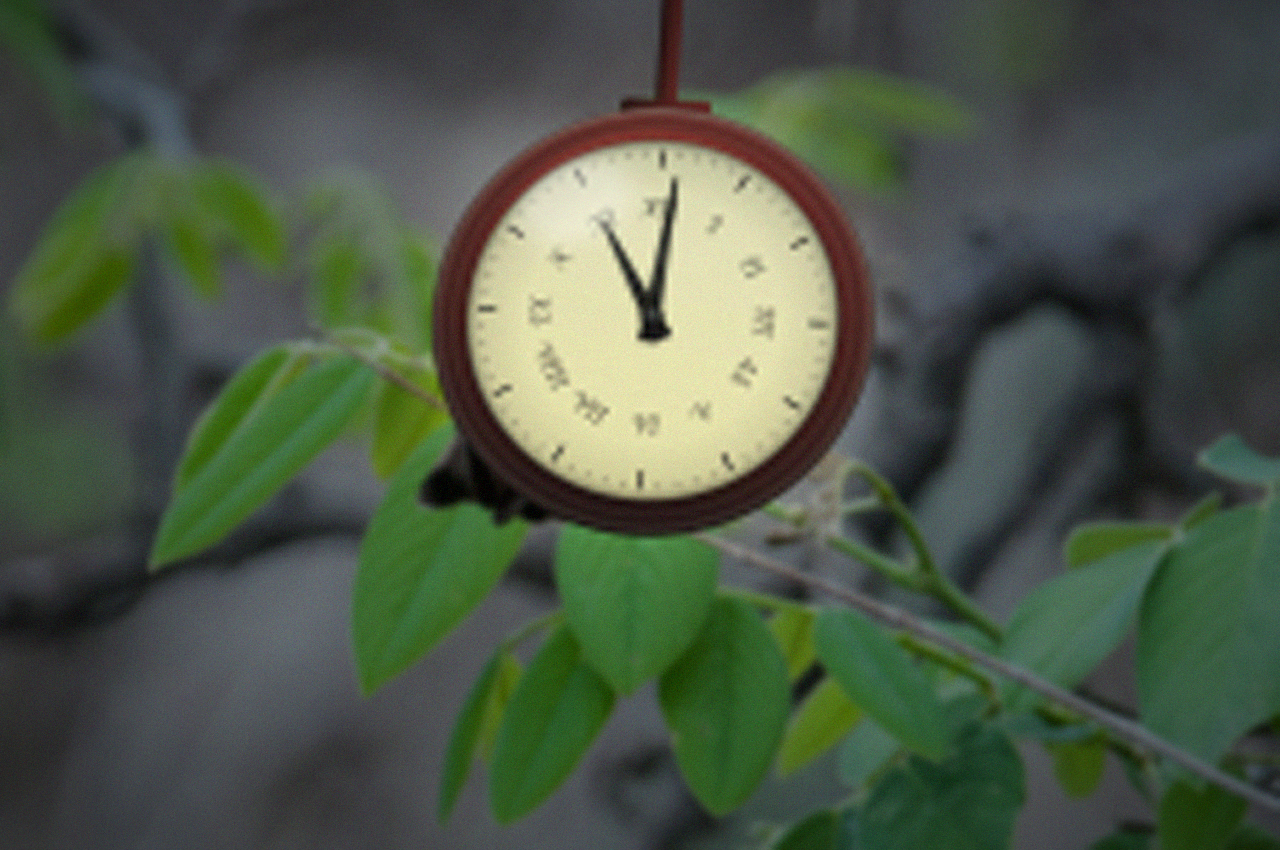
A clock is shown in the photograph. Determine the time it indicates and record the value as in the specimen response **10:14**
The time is **11:01**
